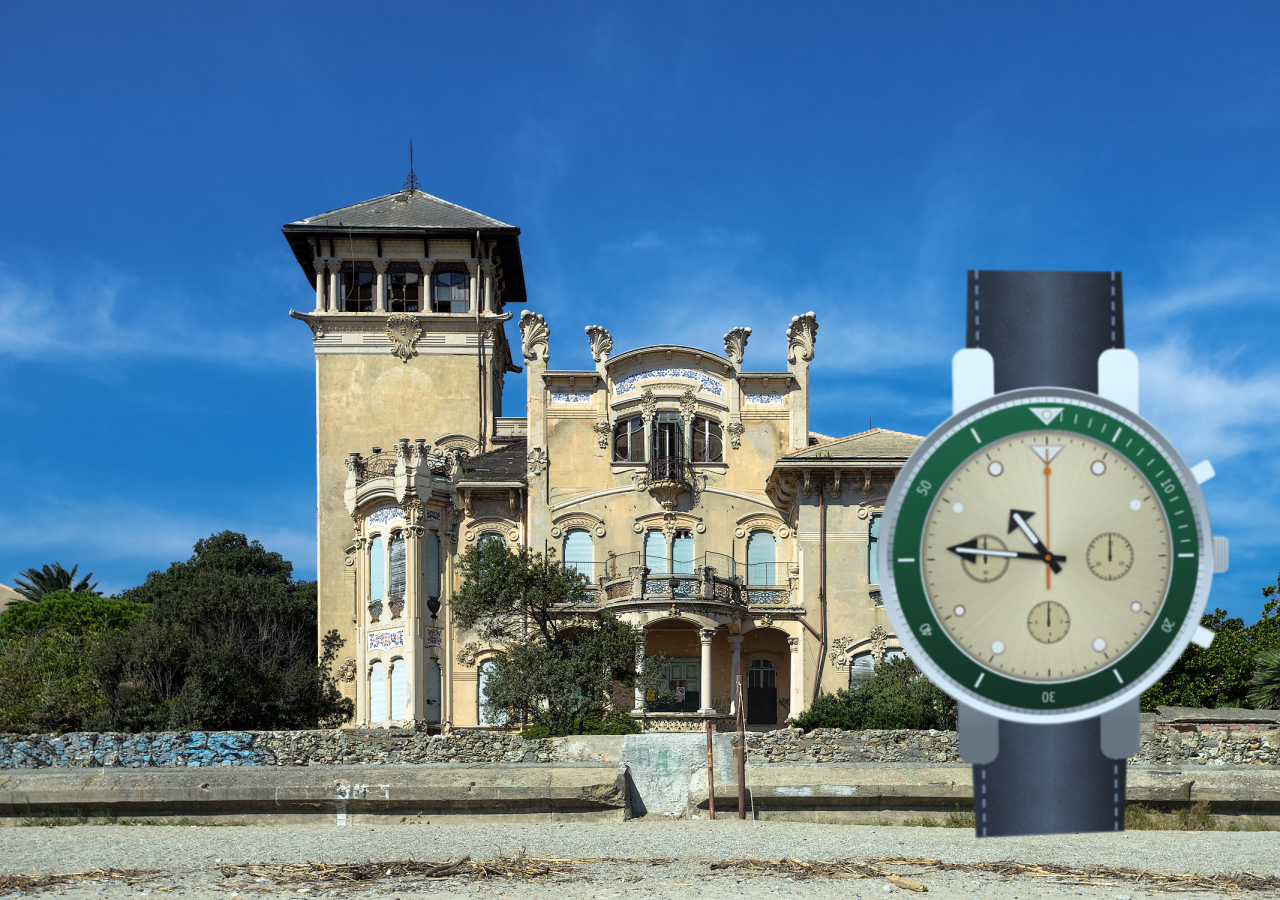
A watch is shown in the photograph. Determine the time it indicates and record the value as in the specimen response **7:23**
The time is **10:46**
